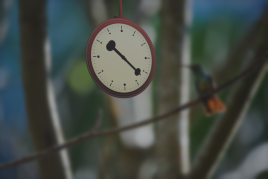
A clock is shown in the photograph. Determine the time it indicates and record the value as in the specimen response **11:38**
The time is **10:22**
